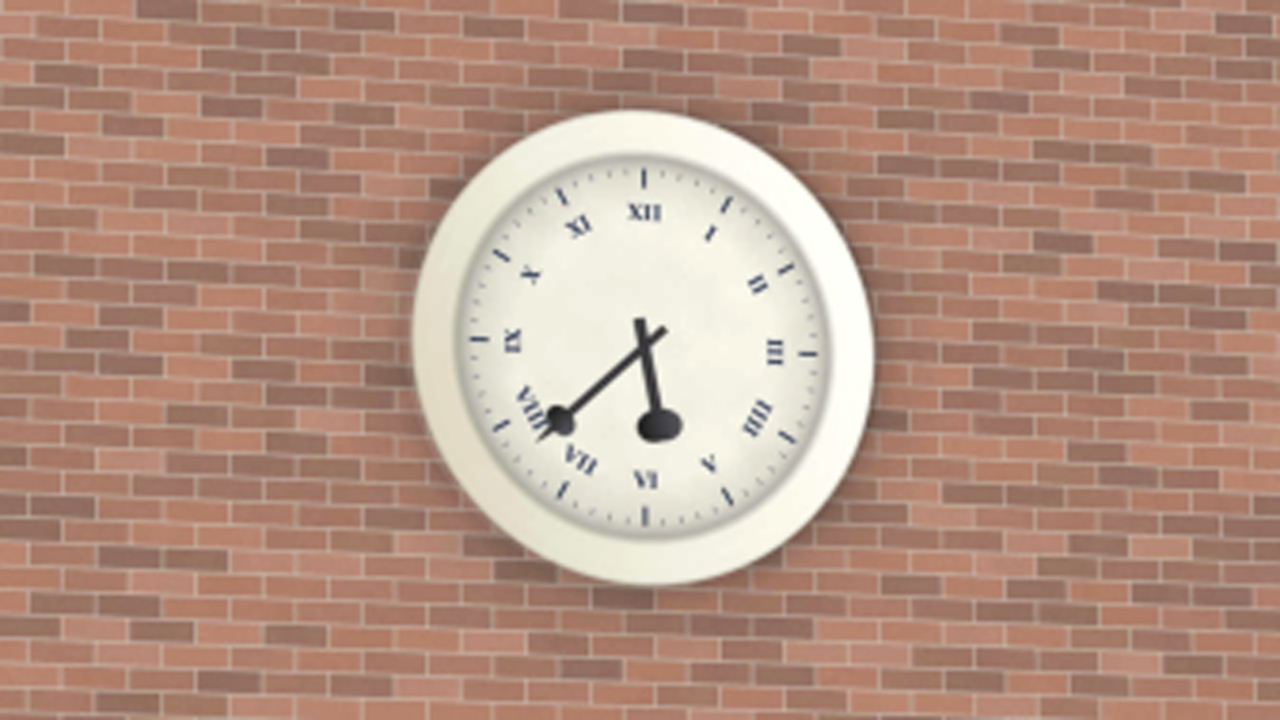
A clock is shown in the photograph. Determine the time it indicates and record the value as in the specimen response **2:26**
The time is **5:38**
